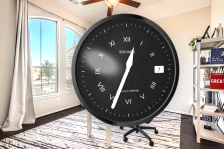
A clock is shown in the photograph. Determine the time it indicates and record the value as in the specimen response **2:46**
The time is **12:34**
